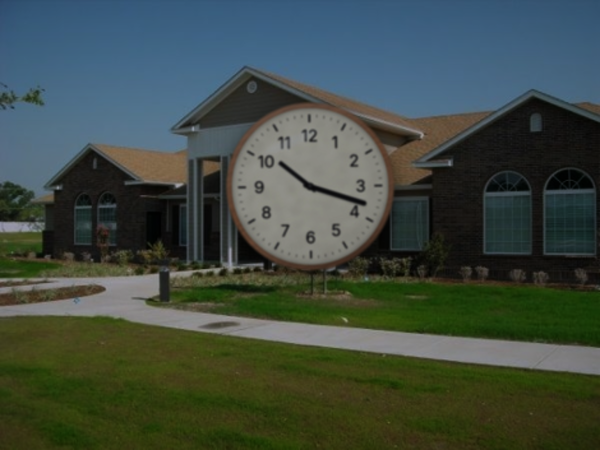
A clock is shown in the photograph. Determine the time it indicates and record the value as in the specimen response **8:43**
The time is **10:18**
